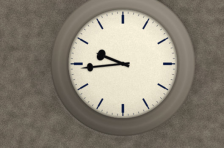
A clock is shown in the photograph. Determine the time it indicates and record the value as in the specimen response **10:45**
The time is **9:44**
